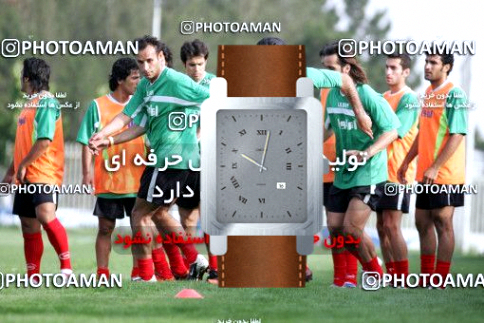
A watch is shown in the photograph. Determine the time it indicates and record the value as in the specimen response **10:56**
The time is **10:02**
